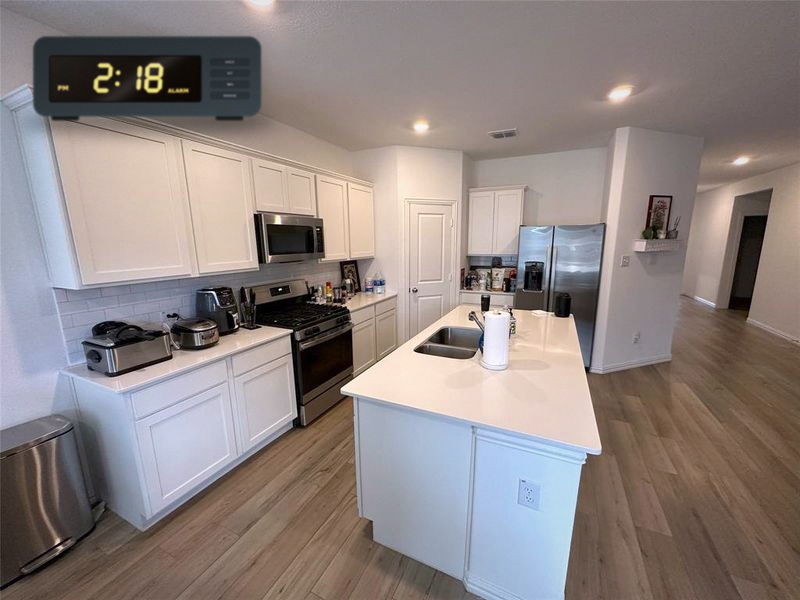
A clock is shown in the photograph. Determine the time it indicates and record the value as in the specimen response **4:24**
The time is **2:18**
